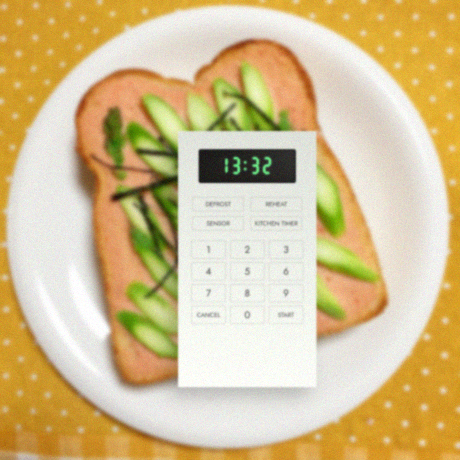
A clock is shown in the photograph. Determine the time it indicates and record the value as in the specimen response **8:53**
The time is **13:32**
